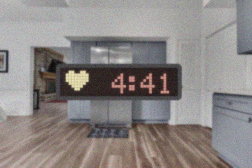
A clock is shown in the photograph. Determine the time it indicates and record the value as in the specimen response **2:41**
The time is **4:41**
